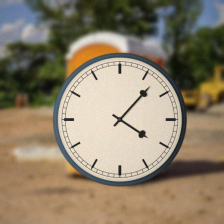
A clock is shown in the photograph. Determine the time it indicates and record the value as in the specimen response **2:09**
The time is **4:07**
